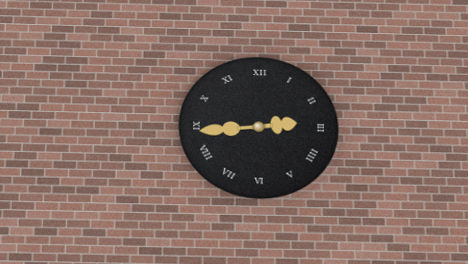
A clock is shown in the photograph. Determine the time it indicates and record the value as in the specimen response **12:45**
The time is **2:44**
